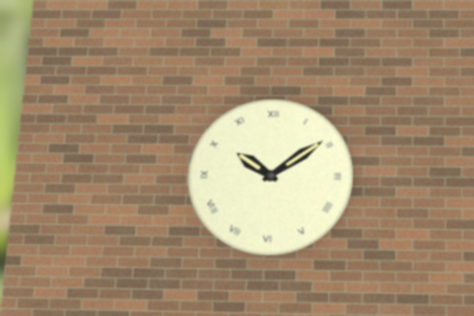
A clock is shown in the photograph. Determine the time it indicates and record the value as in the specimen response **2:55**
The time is **10:09**
